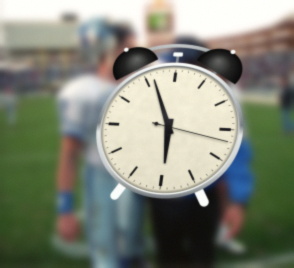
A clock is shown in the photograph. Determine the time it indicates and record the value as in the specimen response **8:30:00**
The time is **5:56:17**
